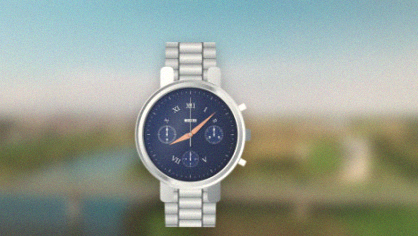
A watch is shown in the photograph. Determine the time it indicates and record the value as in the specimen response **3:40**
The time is **8:08**
